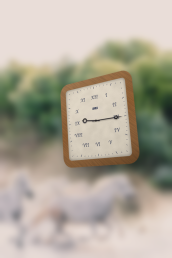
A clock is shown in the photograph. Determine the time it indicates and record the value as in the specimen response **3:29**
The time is **9:15**
